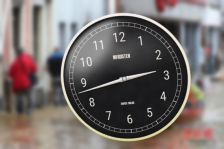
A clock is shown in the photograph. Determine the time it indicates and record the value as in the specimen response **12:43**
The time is **2:43**
